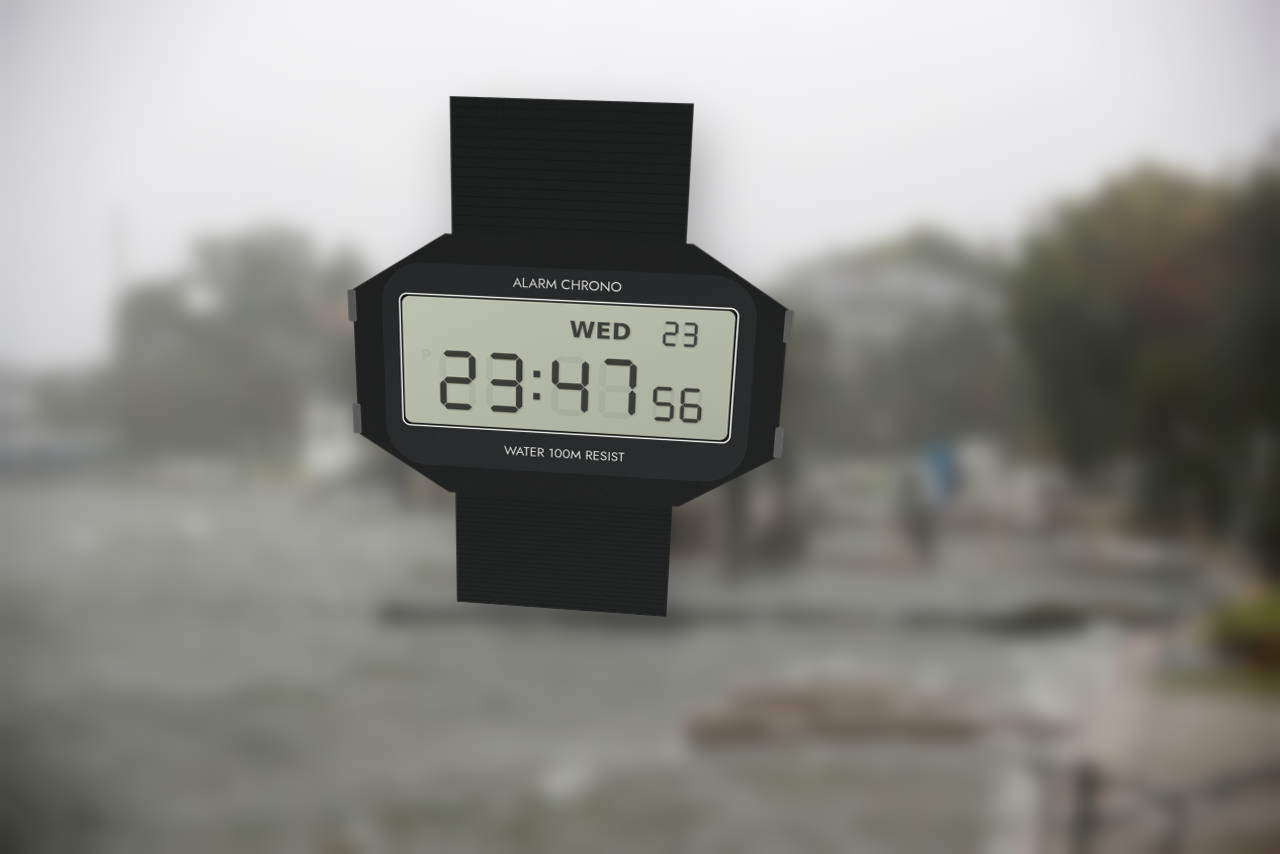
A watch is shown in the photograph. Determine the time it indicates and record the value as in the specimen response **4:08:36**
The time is **23:47:56**
